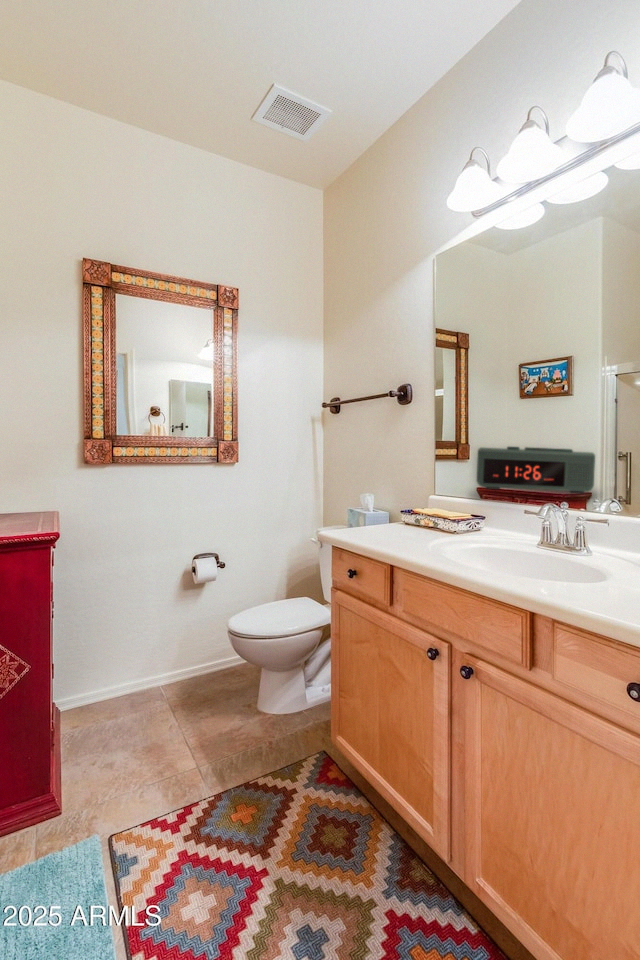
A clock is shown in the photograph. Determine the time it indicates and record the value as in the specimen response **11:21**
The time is **11:26**
